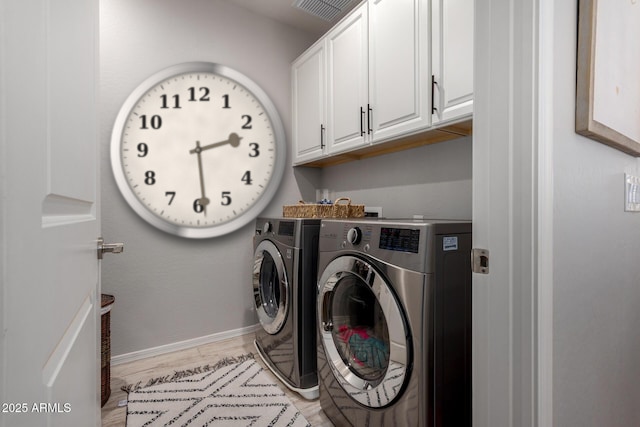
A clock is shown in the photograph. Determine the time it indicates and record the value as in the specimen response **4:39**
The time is **2:29**
